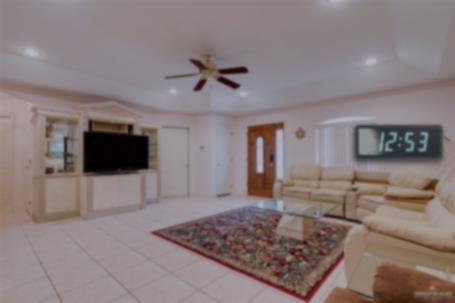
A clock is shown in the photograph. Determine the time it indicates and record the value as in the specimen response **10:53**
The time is **12:53**
